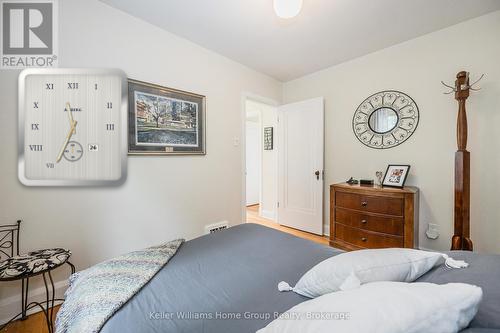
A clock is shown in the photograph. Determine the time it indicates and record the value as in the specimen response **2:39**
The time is **11:34**
